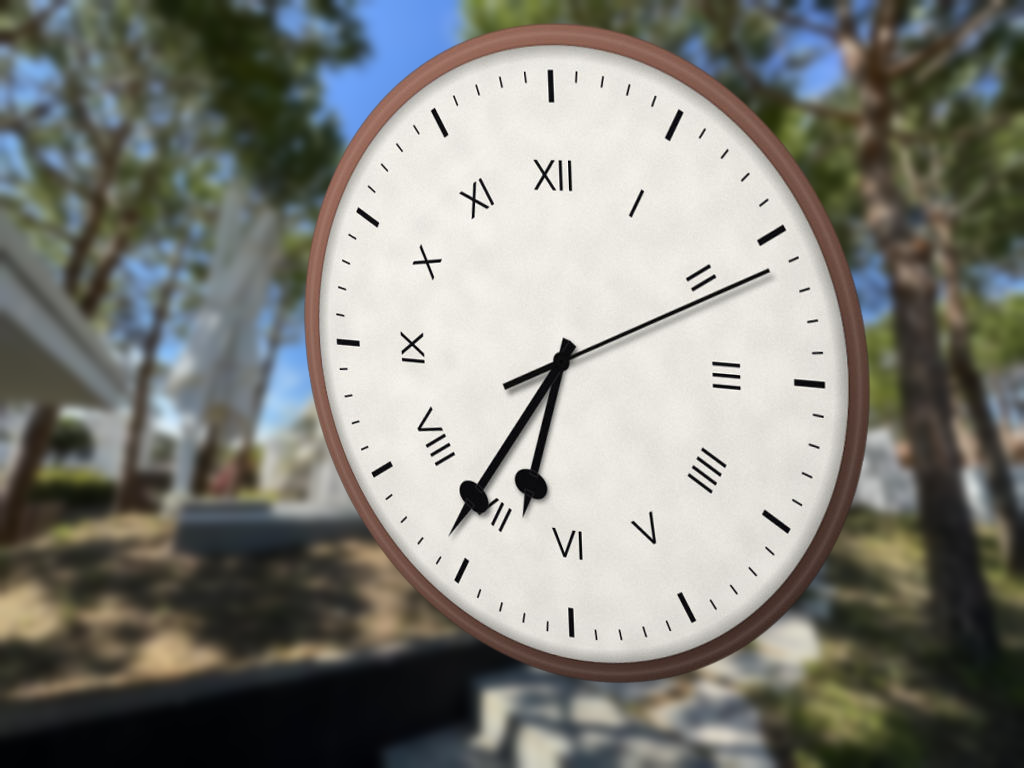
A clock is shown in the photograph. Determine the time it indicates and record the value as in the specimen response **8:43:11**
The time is **6:36:11**
